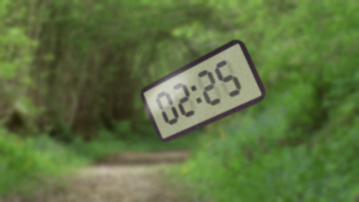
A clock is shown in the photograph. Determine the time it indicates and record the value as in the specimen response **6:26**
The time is **2:25**
